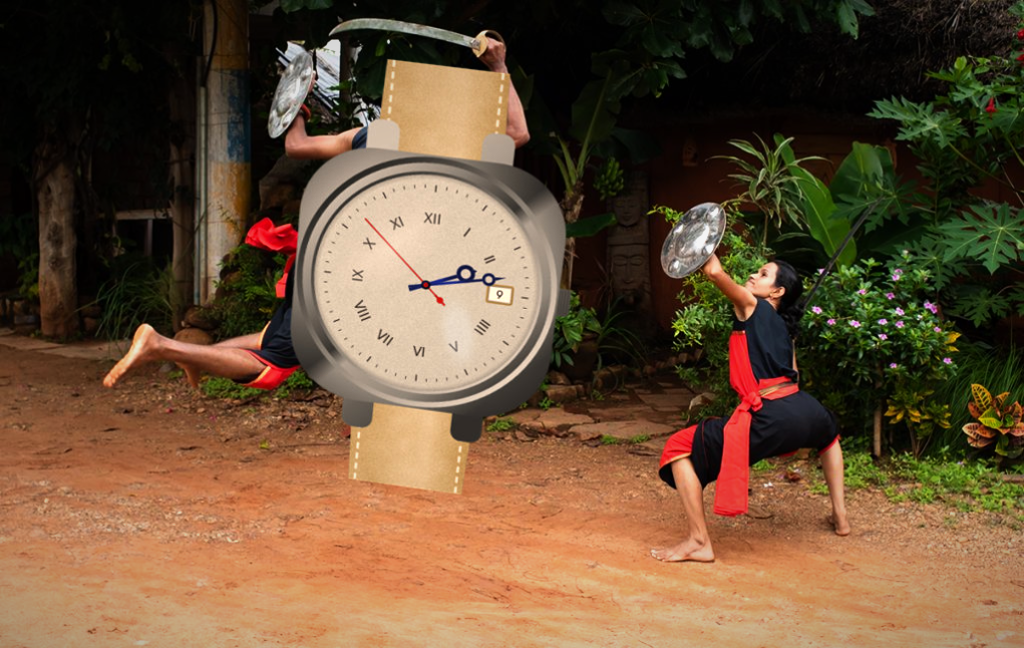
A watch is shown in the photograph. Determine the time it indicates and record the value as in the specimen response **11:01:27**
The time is **2:12:52**
